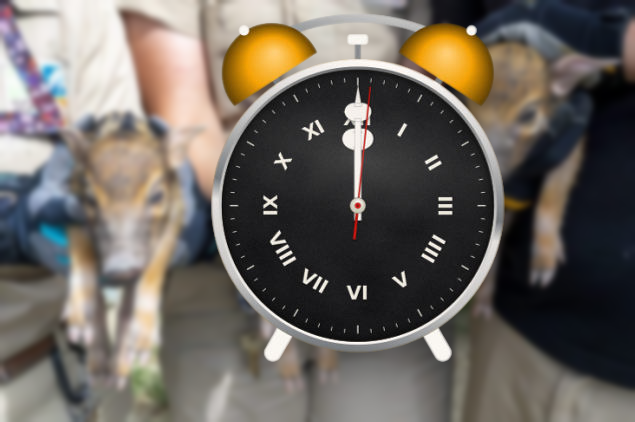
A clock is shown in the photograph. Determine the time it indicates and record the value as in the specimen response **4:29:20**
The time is **12:00:01**
